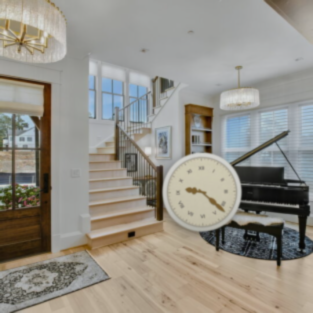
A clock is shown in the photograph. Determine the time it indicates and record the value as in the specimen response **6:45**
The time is **9:22**
